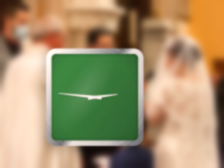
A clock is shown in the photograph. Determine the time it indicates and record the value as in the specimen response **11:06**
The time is **2:46**
